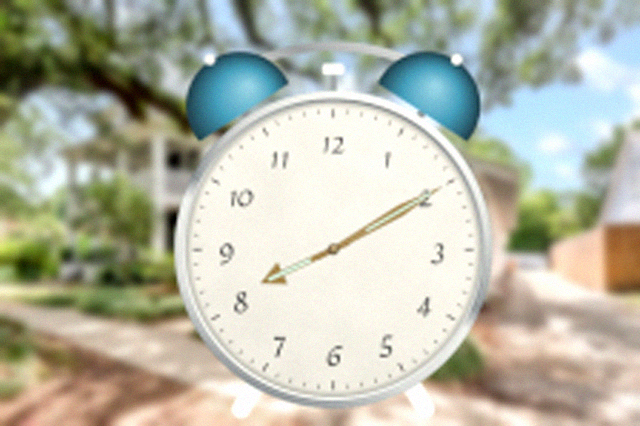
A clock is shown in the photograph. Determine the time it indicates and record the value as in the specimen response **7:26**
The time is **8:10**
